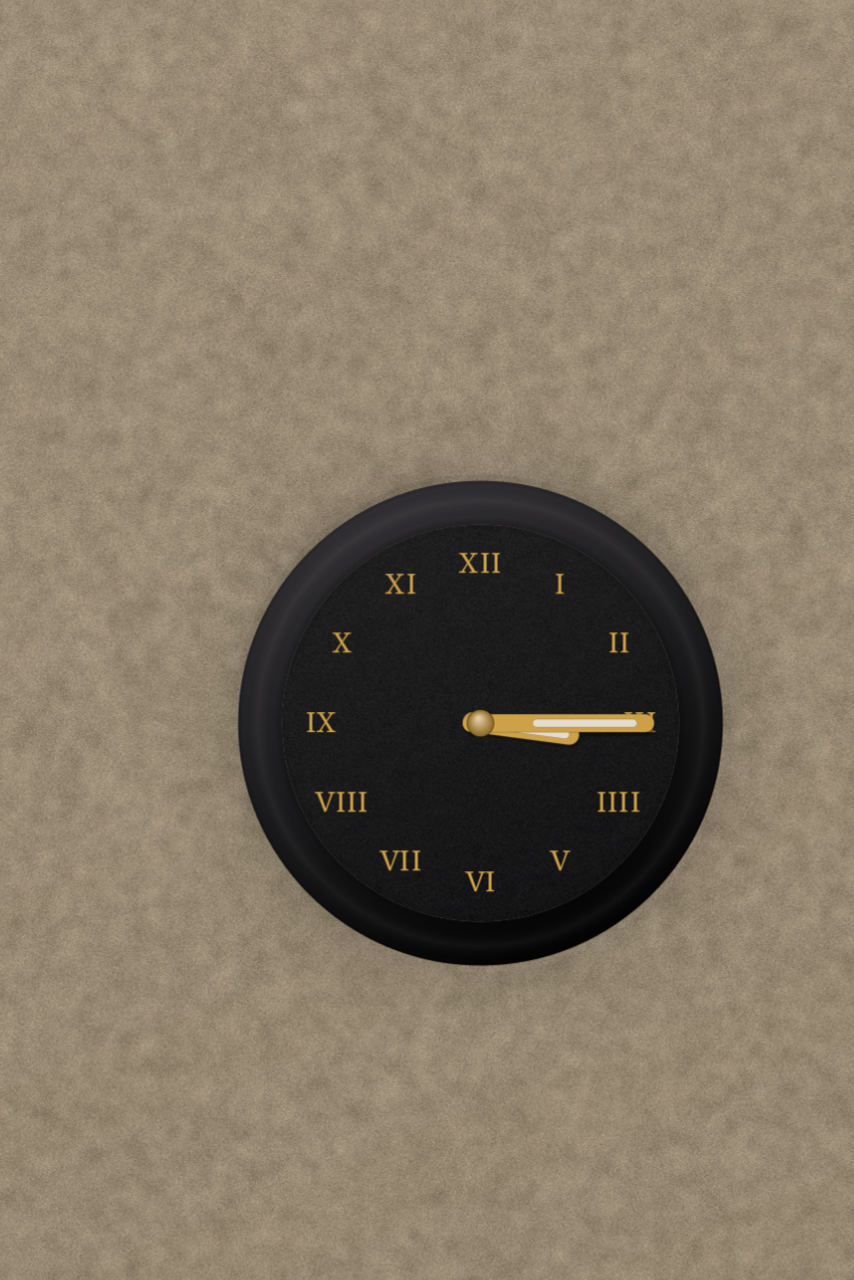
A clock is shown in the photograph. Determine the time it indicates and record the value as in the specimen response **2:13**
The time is **3:15**
